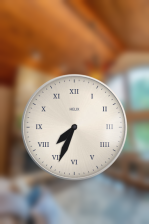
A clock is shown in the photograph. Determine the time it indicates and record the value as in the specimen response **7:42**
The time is **7:34**
